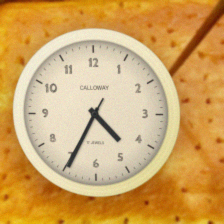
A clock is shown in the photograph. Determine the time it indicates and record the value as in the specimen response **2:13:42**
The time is **4:34:35**
